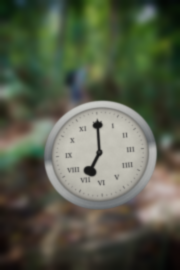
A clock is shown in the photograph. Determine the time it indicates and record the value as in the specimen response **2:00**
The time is **7:00**
